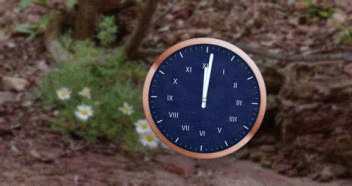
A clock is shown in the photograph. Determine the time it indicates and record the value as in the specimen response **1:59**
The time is **12:01**
